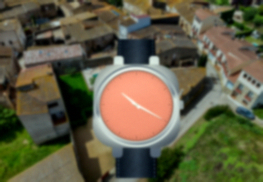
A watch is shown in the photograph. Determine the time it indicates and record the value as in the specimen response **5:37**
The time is **10:20**
